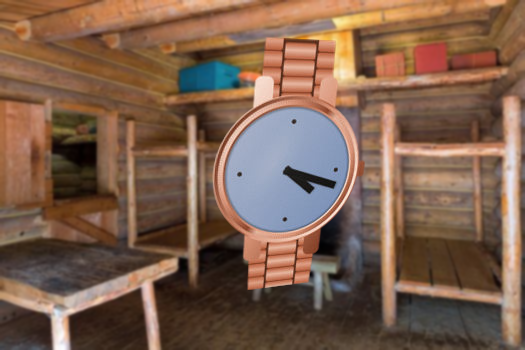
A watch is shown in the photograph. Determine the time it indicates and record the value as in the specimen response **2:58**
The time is **4:18**
